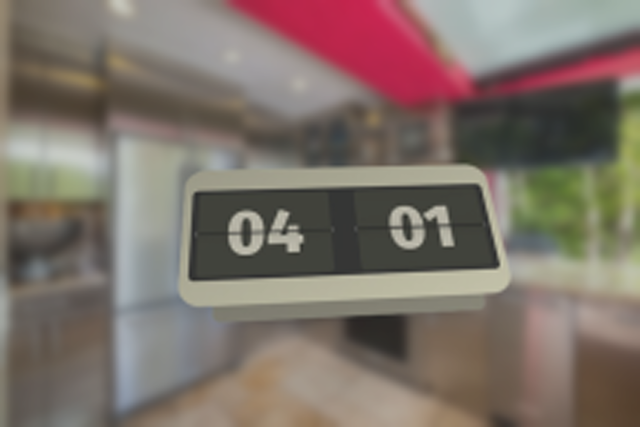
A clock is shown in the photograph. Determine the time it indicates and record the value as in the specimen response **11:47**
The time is **4:01**
